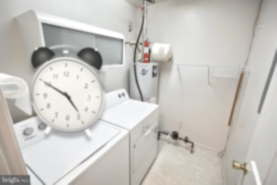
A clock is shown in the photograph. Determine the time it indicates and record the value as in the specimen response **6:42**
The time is **4:50**
